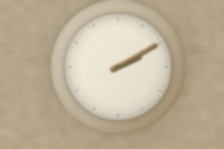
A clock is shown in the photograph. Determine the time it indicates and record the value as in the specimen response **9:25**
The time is **2:10**
